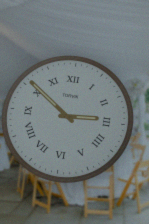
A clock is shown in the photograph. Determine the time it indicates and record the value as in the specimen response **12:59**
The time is **2:51**
